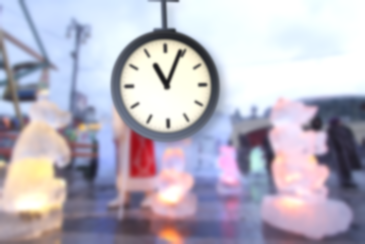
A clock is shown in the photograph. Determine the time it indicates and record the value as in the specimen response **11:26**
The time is **11:04**
